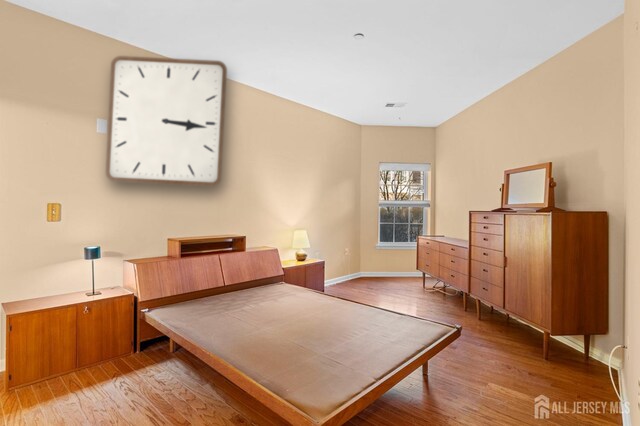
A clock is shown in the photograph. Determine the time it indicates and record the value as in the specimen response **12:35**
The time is **3:16**
